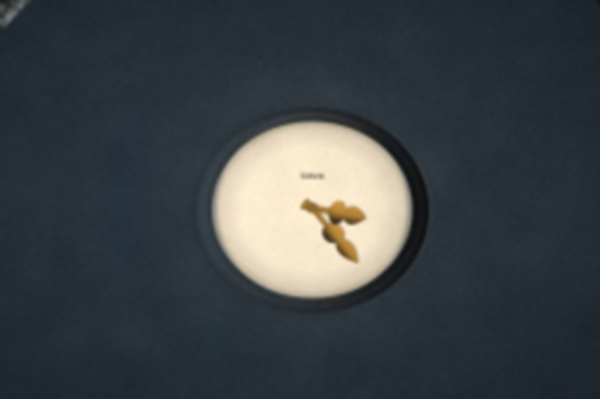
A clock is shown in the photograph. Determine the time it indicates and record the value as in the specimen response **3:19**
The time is **3:24**
